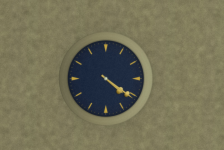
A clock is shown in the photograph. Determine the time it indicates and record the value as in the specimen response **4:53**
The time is **4:21**
